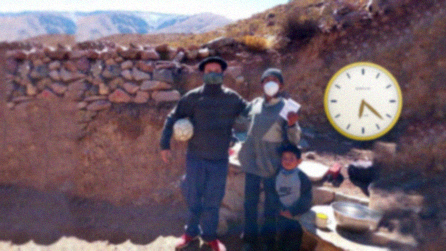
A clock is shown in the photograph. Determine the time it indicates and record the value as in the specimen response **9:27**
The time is **6:22**
